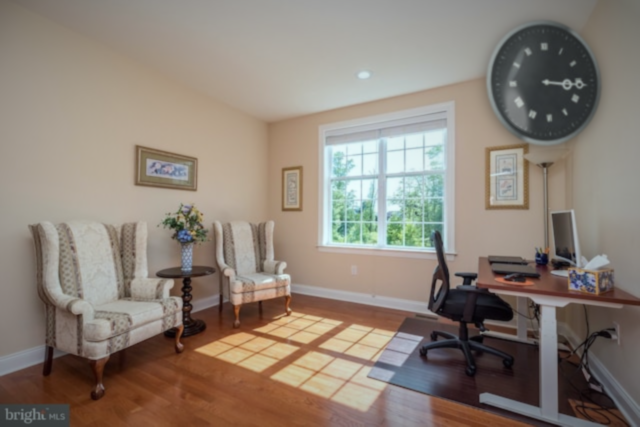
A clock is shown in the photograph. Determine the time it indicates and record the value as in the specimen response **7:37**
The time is **3:16**
